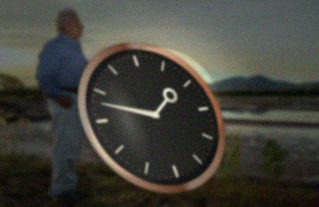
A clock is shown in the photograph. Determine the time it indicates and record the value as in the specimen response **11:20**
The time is **1:48**
